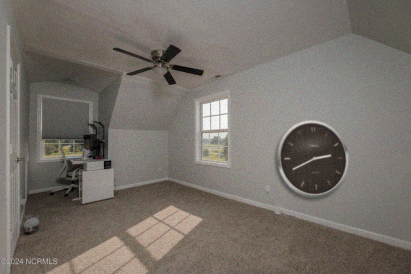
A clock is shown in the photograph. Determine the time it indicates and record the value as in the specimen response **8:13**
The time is **2:41**
